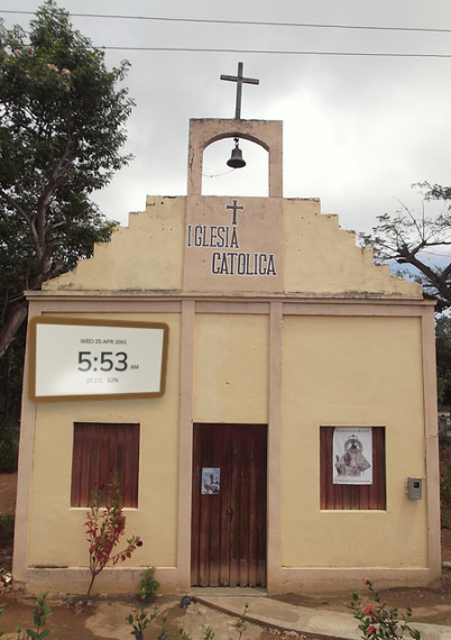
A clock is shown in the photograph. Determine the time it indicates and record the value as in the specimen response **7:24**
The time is **5:53**
